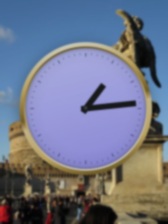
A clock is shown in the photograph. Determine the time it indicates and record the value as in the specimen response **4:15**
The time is **1:14**
